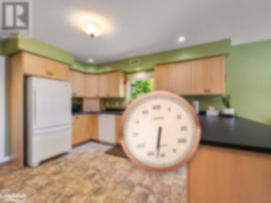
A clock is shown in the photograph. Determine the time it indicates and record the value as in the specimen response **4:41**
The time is **6:32**
